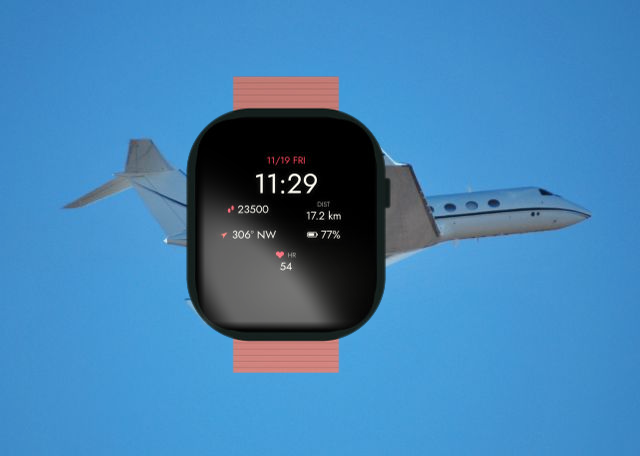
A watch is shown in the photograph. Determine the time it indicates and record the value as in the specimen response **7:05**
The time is **11:29**
